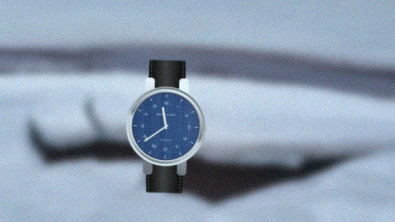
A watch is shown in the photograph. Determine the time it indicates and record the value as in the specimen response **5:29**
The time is **11:39**
